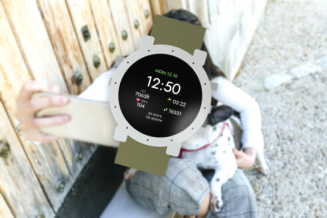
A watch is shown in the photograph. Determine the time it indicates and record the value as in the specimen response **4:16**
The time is **12:50**
